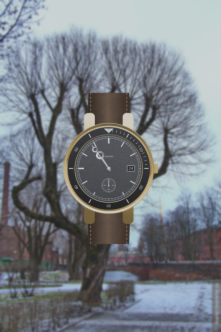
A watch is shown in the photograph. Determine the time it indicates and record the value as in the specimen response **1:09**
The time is **10:54**
